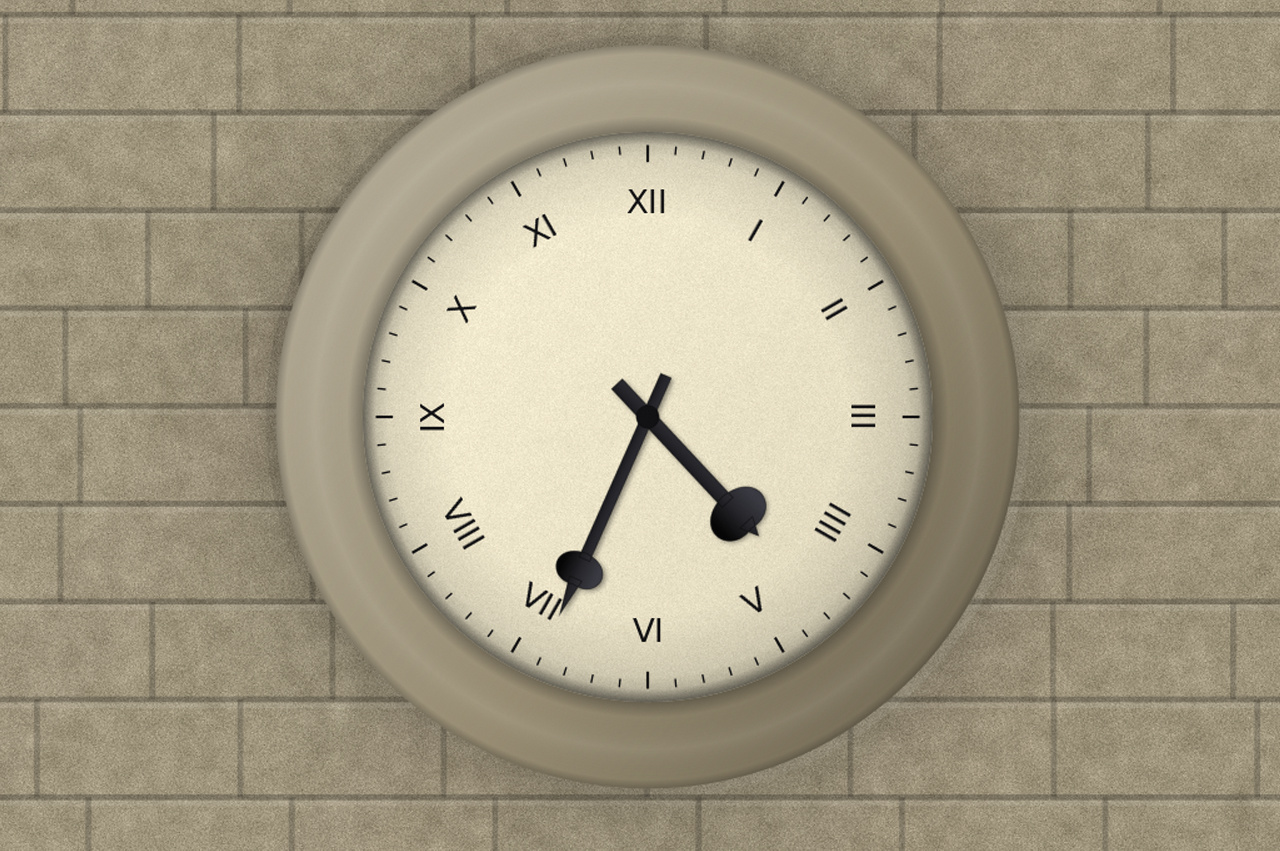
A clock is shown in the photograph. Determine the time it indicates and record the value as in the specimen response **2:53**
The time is **4:34**
